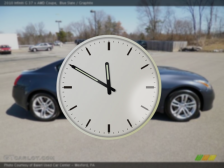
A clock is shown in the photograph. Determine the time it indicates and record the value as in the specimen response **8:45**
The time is **11:50**
